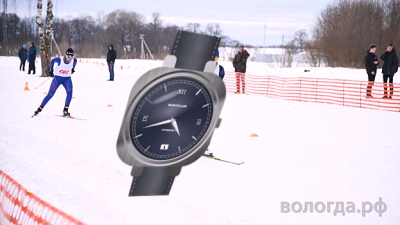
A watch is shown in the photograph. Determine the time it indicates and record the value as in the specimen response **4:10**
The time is **4:42**
